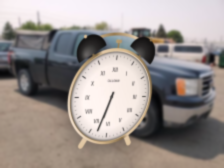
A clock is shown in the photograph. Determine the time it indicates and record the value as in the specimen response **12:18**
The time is **6:33**
